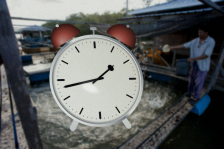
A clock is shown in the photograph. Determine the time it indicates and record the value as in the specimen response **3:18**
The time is **1:43**
